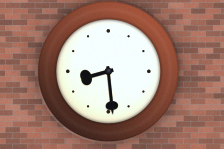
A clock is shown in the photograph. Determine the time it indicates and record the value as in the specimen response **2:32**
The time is **8:29**
